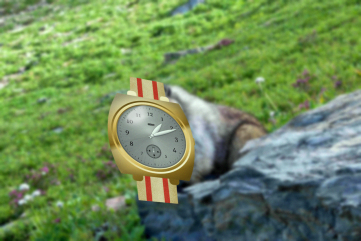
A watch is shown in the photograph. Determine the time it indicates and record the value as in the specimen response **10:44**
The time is **1:11**
